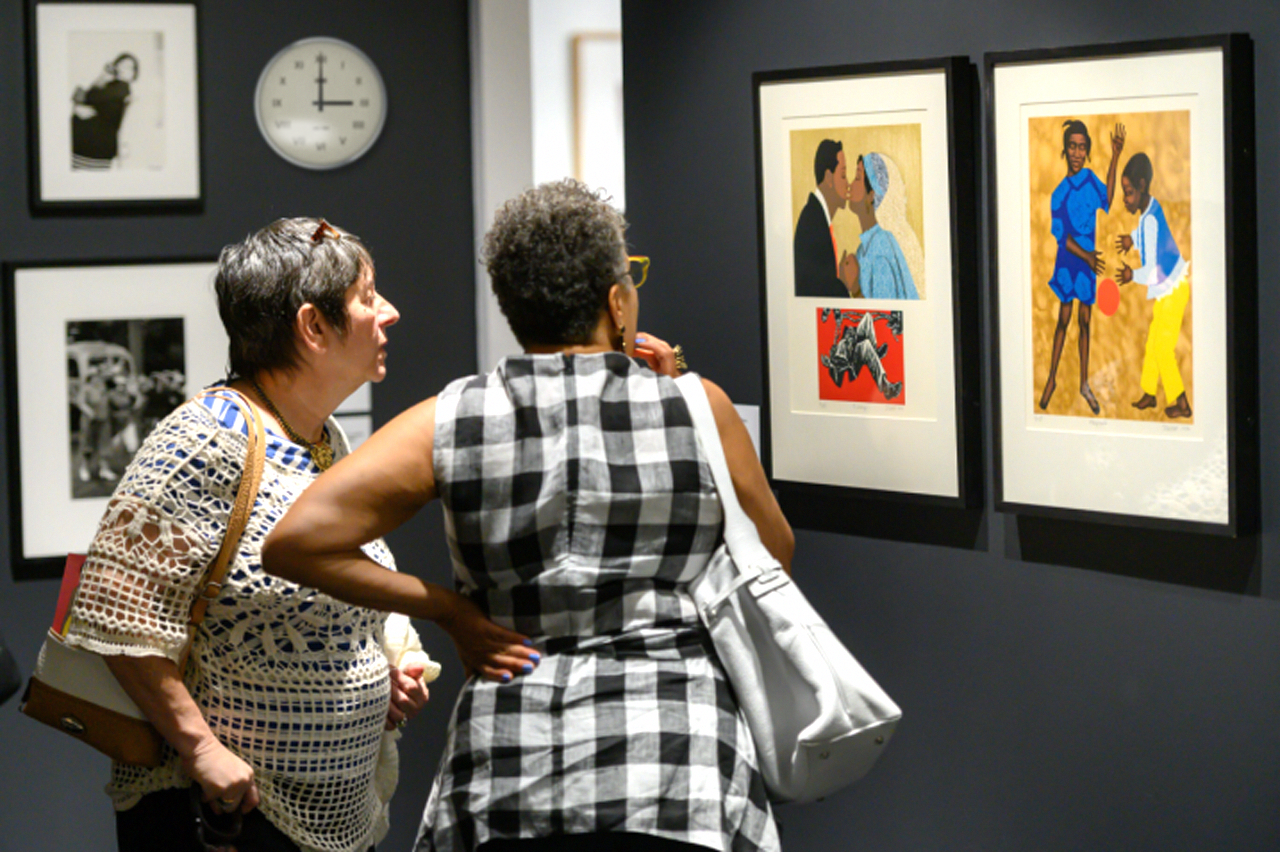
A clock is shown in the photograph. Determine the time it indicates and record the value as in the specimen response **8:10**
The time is **3:00**
